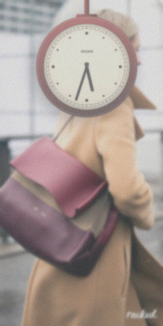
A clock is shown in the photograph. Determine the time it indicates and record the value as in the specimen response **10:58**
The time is **5:33**
